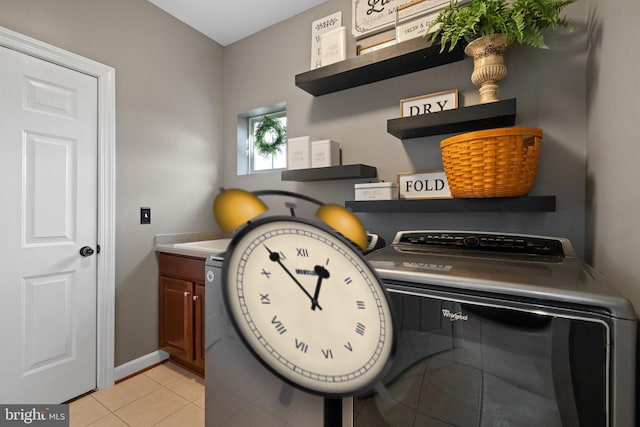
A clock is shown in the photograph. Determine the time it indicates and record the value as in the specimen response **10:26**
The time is **12:54**
